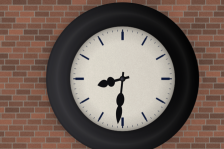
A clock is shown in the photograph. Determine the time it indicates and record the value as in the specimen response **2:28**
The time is **8:31**
